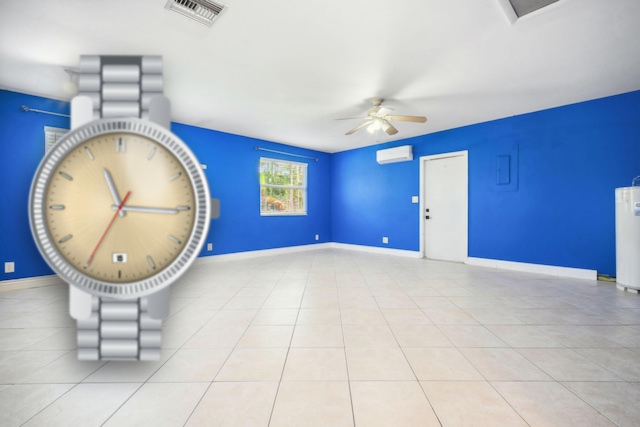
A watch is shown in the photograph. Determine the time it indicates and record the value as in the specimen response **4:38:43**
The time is **11:15:35**
